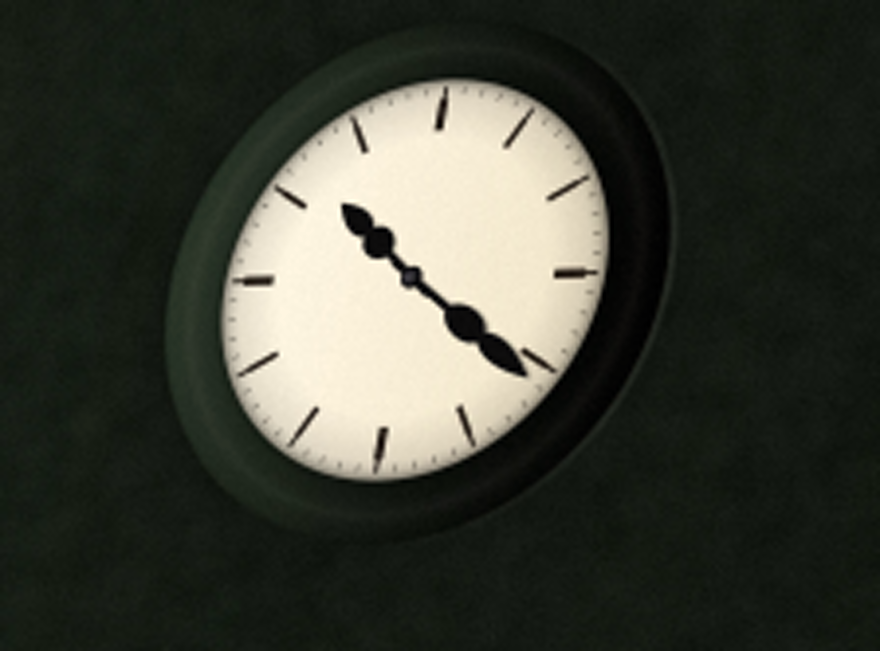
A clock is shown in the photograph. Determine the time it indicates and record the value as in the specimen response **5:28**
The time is **10:21**
